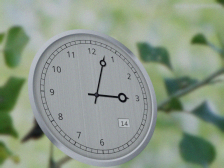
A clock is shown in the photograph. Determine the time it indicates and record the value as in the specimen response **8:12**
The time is **3:03**
